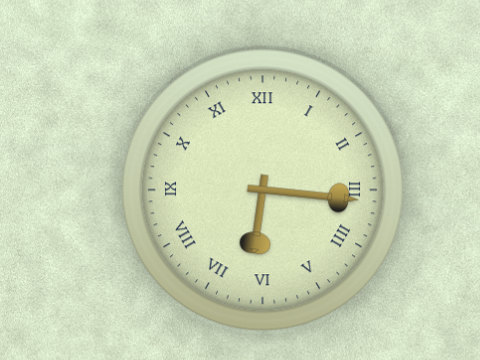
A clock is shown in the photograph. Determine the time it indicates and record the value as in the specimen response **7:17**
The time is **6:16**
